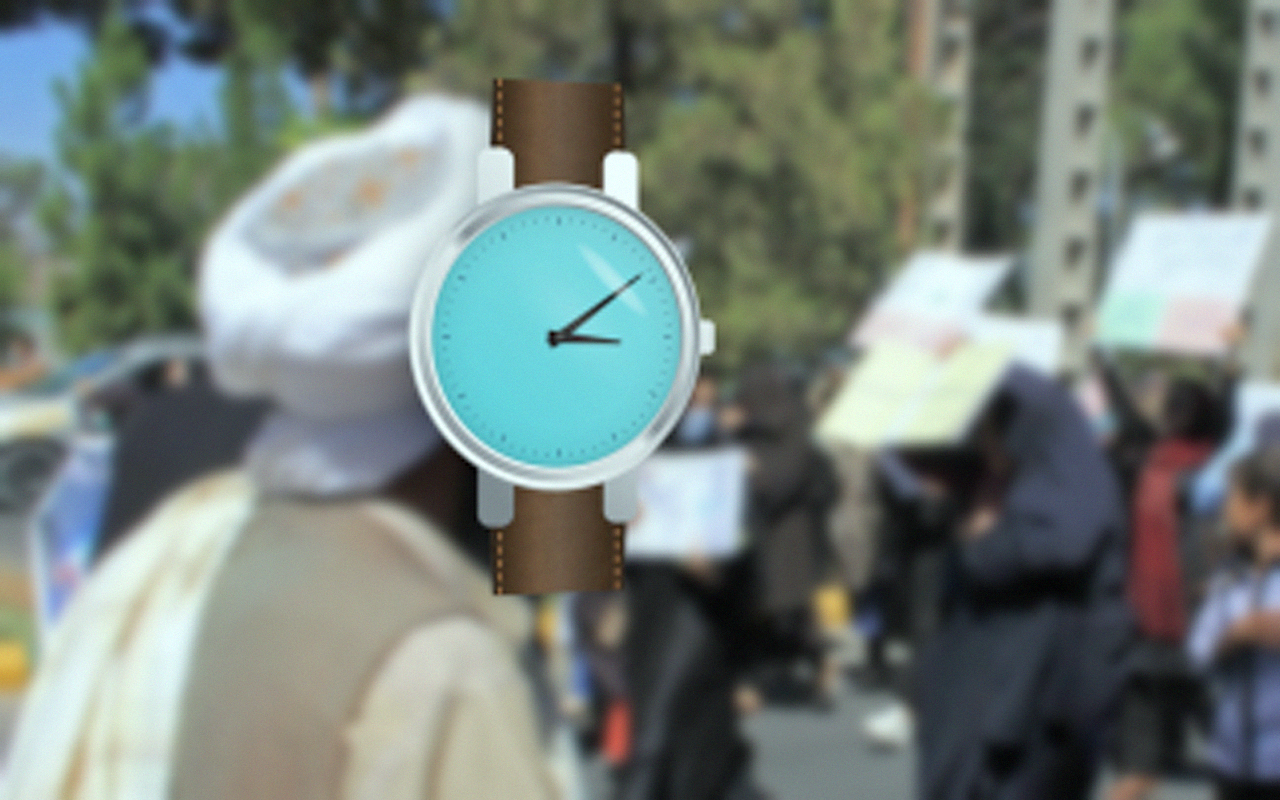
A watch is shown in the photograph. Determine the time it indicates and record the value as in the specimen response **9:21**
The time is **3:09**
